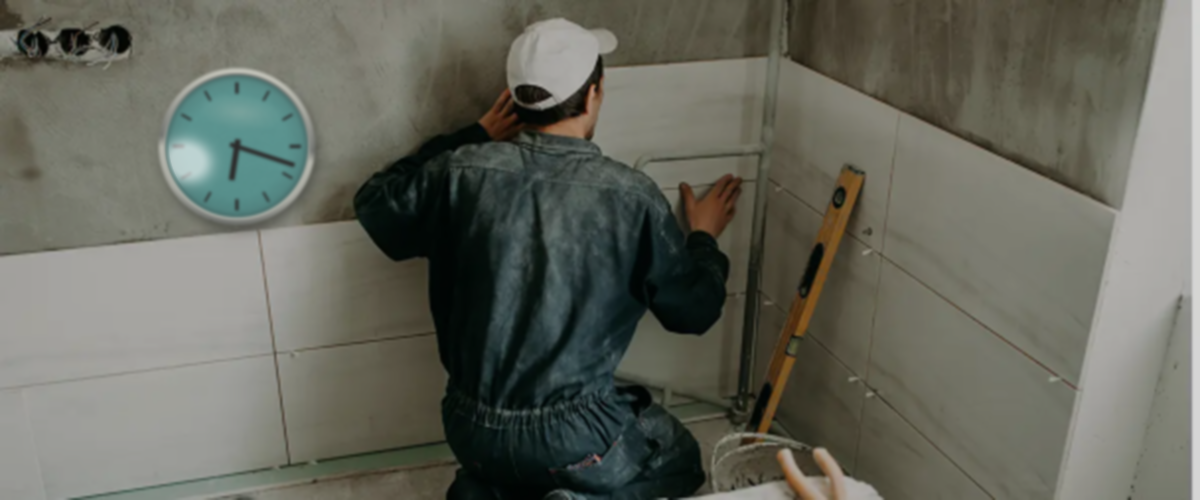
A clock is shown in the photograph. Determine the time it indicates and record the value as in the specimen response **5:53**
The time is **6:18**
